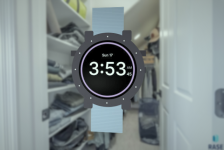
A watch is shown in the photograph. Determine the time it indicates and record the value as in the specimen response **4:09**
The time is **3:53**
